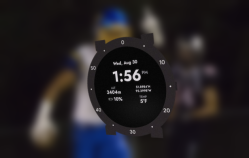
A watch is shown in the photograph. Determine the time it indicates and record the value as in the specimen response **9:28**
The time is **1:56**
